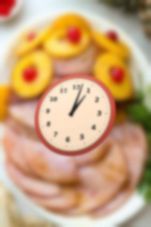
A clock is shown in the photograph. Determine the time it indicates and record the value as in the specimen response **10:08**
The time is **1:02**
